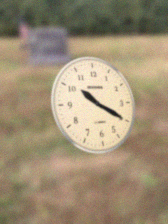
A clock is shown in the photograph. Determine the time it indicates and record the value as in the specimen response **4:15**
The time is **10:20**
